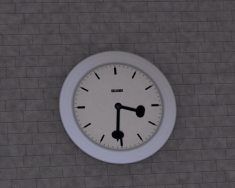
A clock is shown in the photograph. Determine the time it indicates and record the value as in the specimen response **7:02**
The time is **3:31**
